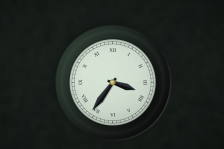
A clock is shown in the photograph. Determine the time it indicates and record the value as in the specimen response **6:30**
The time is **3:36**
